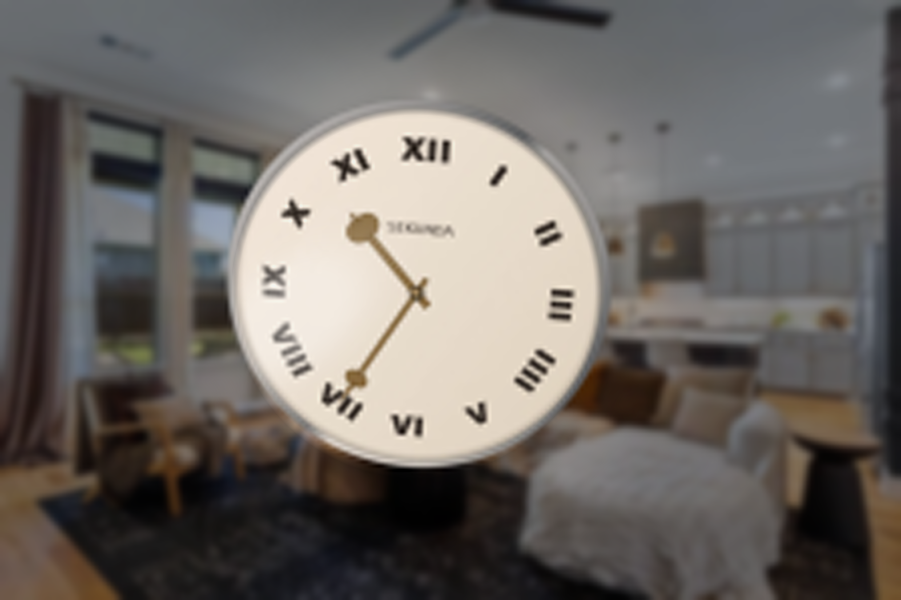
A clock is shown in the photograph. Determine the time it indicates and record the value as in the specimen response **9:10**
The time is **10:35**
